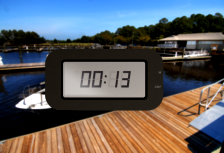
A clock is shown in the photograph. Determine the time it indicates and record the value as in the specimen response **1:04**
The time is **0:13**
